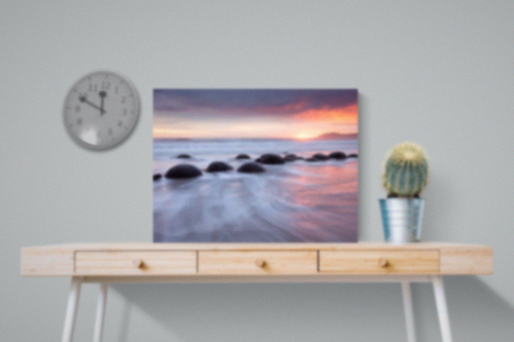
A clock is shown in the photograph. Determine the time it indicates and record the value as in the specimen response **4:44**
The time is **11:49**
